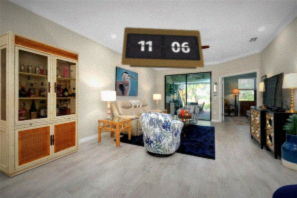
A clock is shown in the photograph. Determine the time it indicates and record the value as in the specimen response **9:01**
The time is **11:06**
